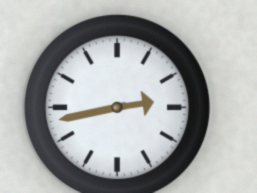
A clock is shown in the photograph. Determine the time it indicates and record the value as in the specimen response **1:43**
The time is **2:43**
